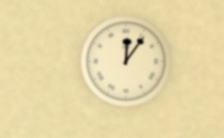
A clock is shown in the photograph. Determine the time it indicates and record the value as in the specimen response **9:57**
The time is **12:06**
